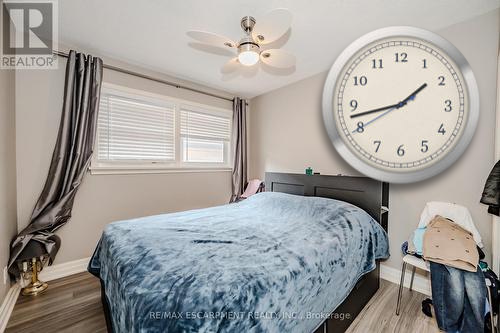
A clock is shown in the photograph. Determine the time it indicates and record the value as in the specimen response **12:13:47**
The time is **1:42:40**
